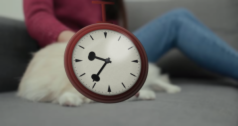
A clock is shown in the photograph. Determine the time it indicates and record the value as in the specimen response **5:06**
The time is **9:36**
